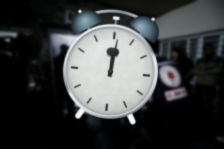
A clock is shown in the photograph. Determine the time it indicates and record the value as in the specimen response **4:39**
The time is **12:01**
